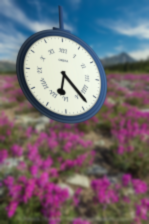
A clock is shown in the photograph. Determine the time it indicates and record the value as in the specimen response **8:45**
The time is **6:23**
